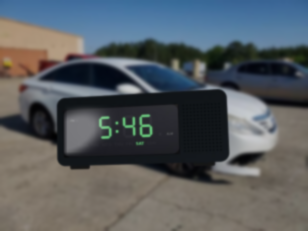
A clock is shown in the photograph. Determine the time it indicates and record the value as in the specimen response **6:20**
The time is **5:46**
